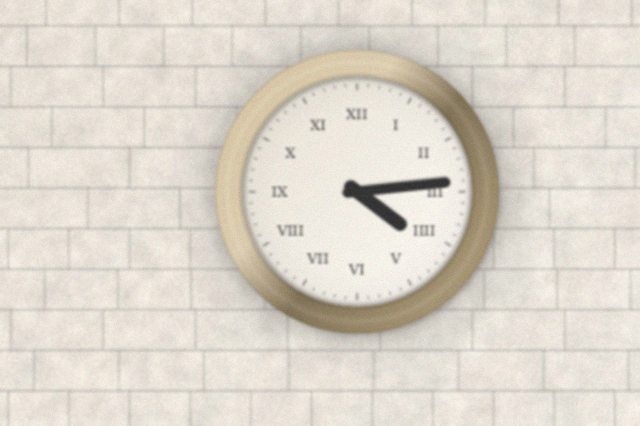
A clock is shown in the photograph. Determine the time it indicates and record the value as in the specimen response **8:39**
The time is **4:14**
